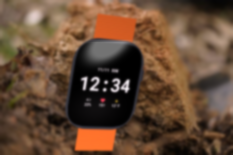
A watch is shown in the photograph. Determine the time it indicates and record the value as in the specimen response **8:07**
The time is **12:34**
